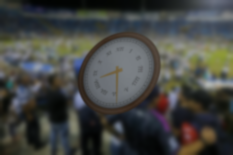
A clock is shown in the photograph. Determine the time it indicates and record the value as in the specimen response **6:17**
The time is **8:29**
